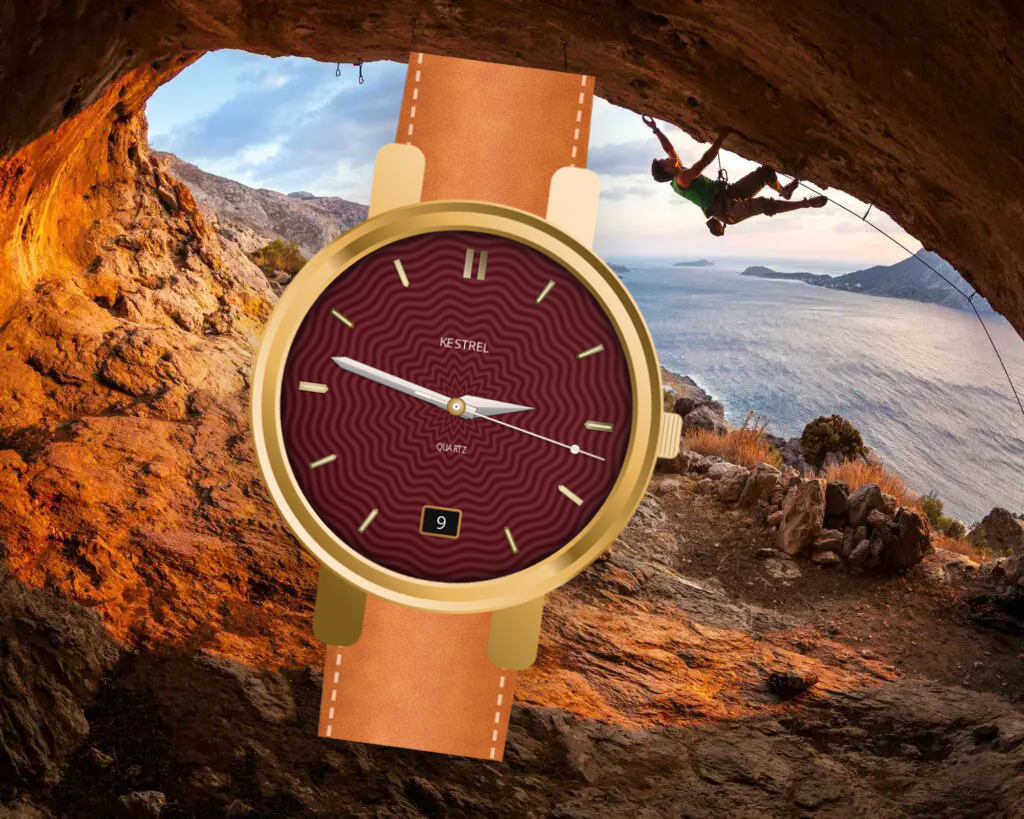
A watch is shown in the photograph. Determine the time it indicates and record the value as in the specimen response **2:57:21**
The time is **2:47:17**
